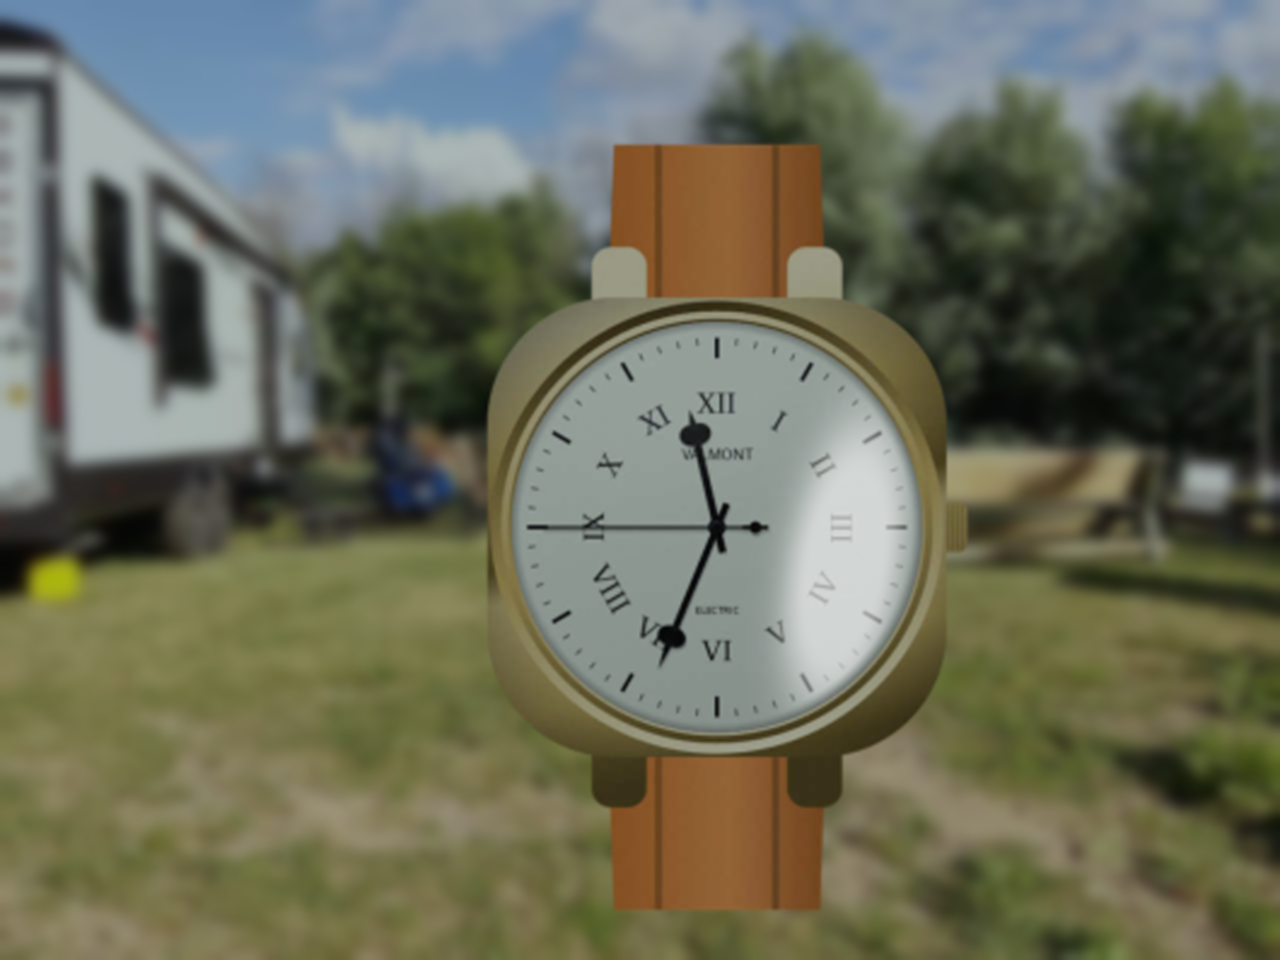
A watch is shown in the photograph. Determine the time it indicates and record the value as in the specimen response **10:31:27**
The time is **11:33:45**
